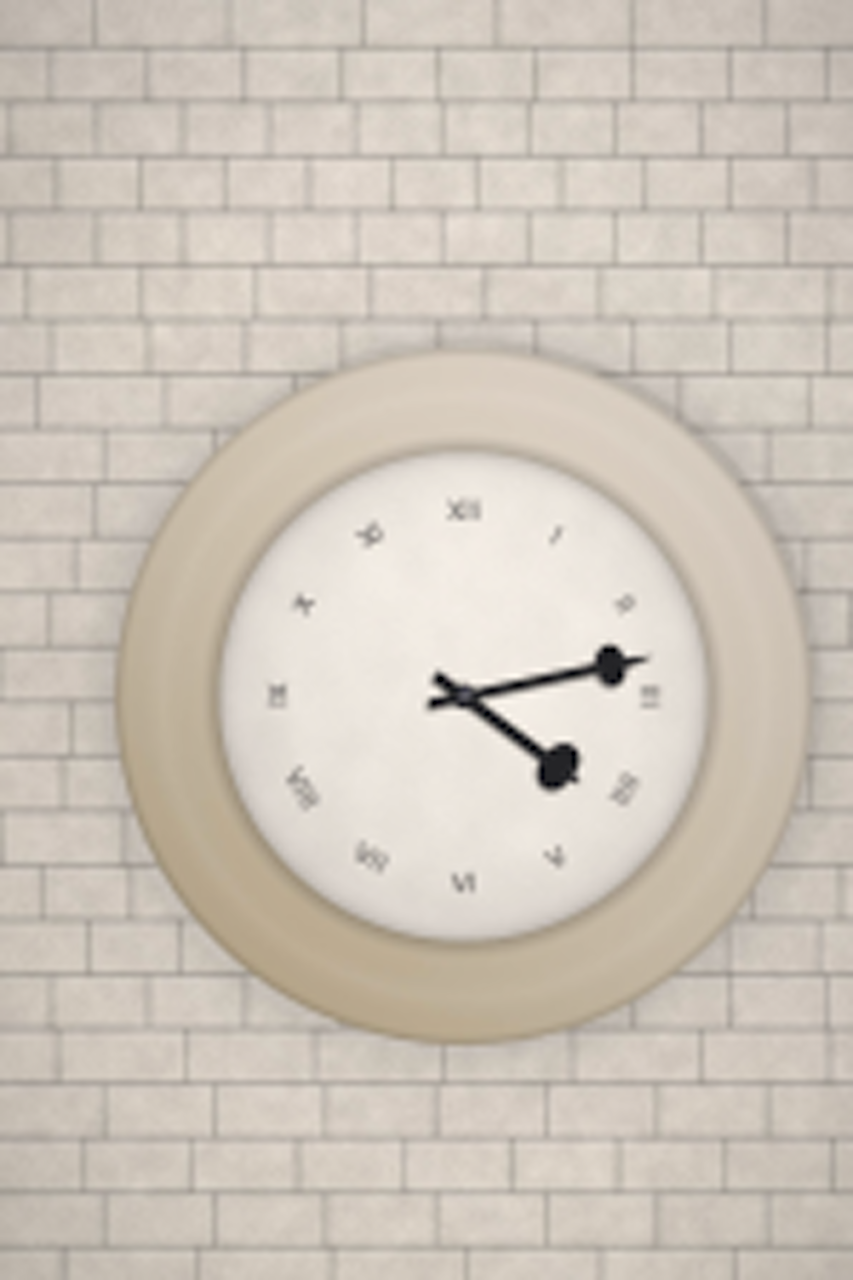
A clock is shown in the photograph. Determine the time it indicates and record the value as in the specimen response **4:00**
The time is **4:13**
